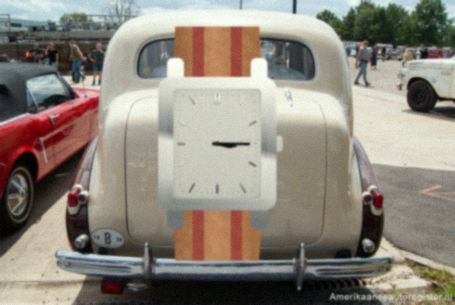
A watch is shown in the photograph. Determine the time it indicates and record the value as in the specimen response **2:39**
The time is **3:15**
